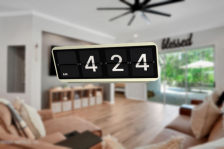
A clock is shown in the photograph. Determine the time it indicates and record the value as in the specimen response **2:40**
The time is **4:24**
